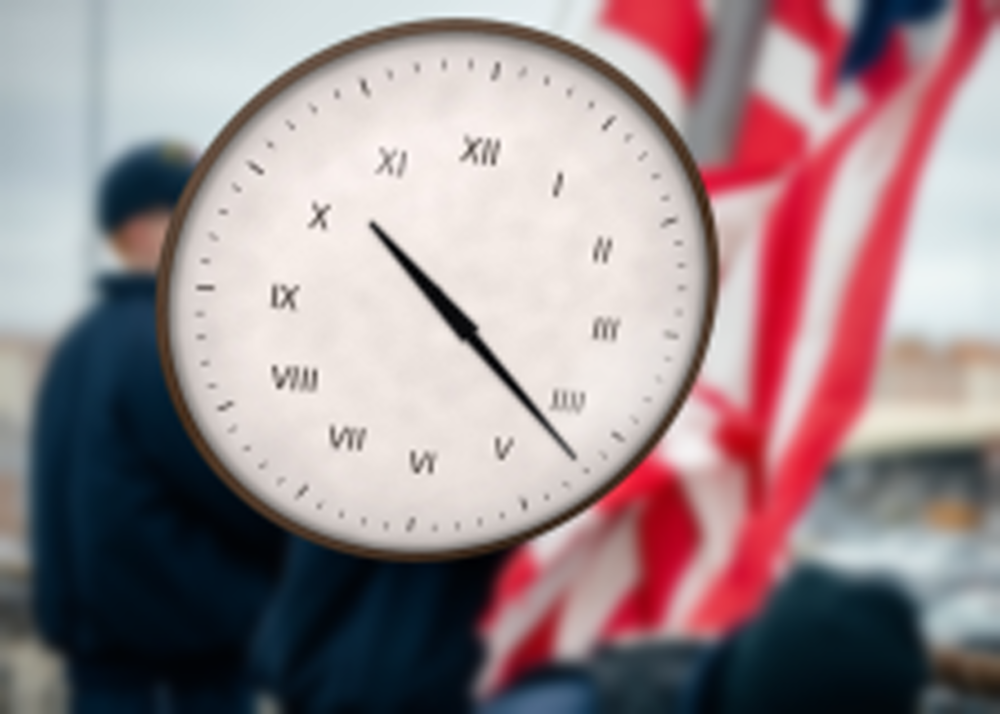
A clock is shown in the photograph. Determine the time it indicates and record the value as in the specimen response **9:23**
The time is **10:22**
